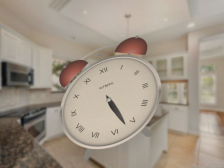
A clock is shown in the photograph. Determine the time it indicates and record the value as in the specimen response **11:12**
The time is **5:27**
